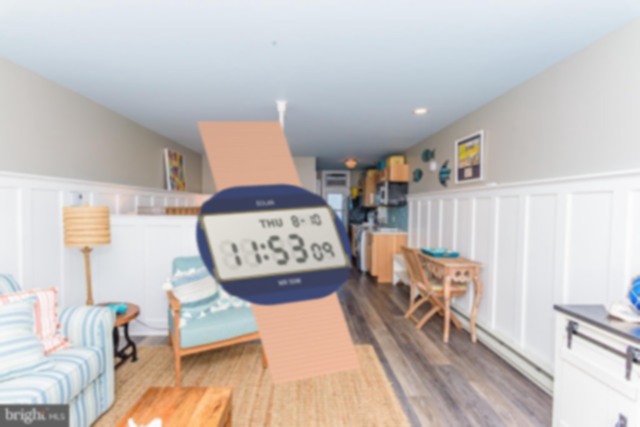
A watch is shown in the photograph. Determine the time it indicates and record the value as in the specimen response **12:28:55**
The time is **11:53:09**
